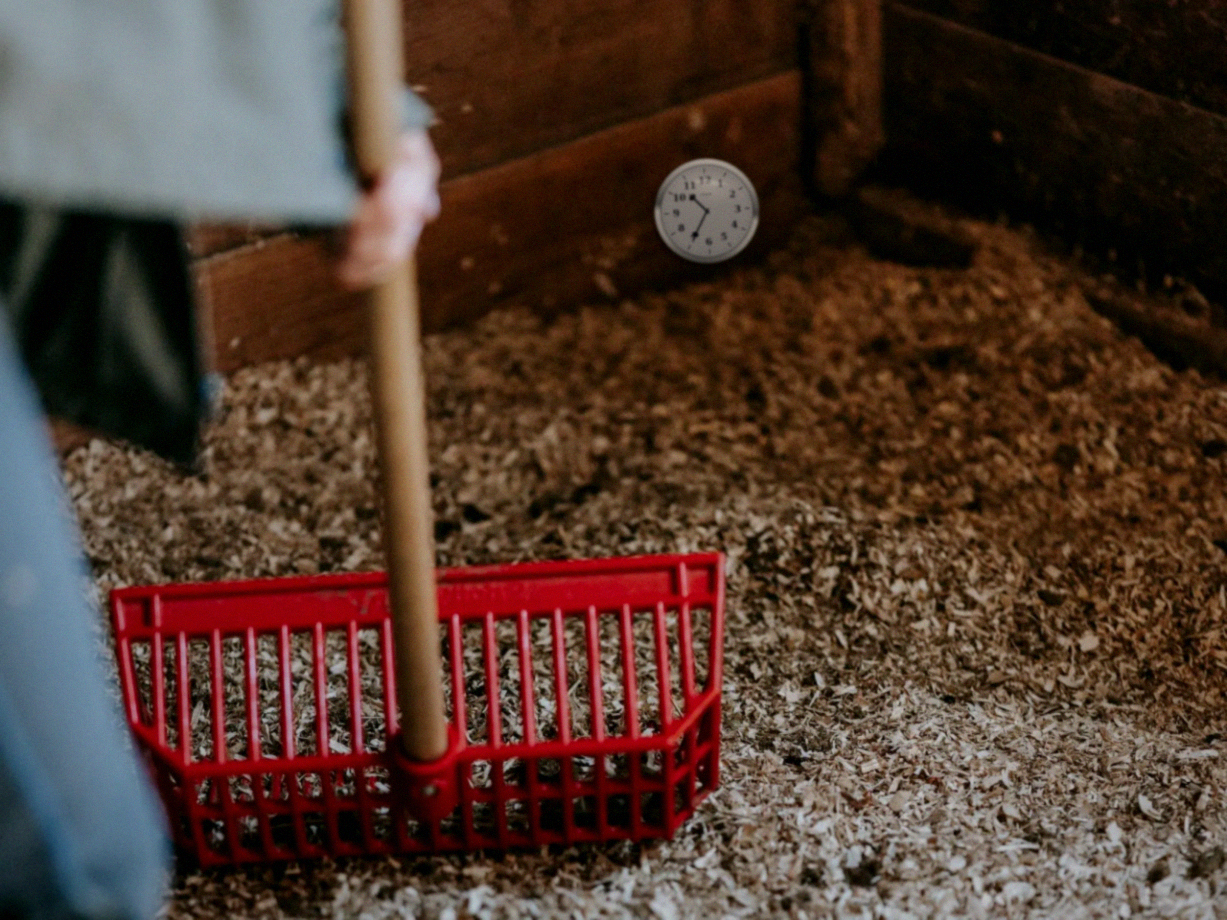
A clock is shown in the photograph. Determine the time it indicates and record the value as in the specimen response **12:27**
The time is **10:35**
